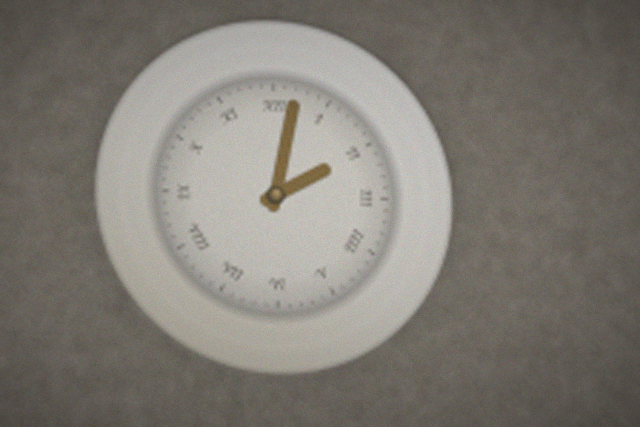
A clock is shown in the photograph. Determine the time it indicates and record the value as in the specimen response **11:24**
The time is **2:02**
